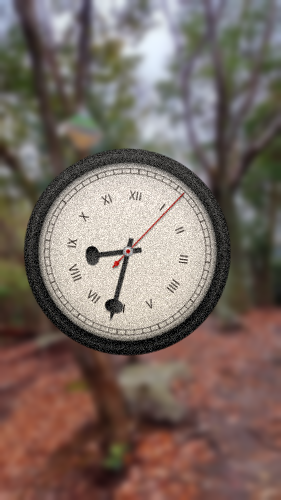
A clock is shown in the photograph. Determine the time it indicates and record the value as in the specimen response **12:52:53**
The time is **8:31:06**
